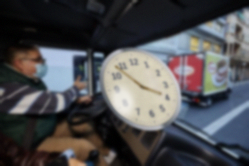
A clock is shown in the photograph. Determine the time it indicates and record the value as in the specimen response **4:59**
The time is **3:53**
